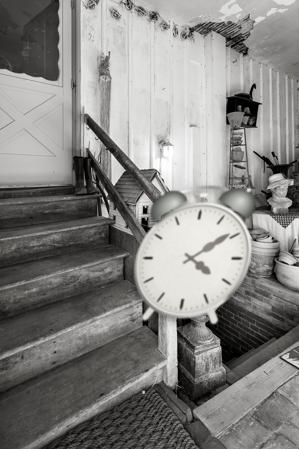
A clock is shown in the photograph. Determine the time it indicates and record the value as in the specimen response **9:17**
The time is **4:09**
